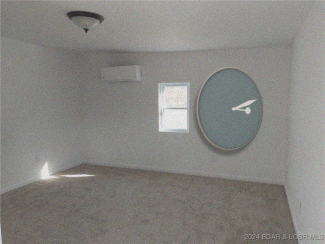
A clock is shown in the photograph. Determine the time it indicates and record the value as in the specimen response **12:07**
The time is **3:12**
